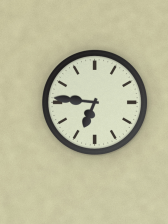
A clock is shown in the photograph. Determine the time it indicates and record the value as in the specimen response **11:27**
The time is **6:46**
